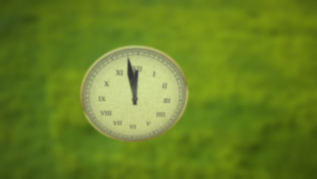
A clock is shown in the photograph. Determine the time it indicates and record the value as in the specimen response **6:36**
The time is **11:58**
